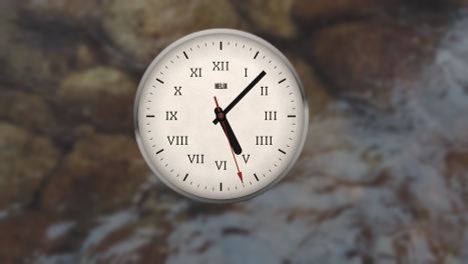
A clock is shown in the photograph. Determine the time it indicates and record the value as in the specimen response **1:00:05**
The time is **5:07:27**
